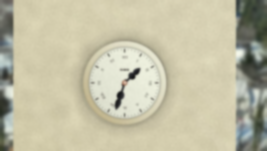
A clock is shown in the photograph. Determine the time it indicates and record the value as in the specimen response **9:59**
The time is **1:33**
